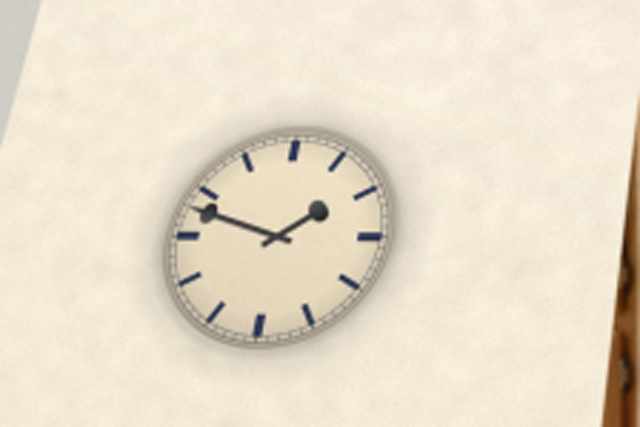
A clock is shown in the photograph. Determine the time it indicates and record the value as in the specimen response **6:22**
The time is **1:48**
